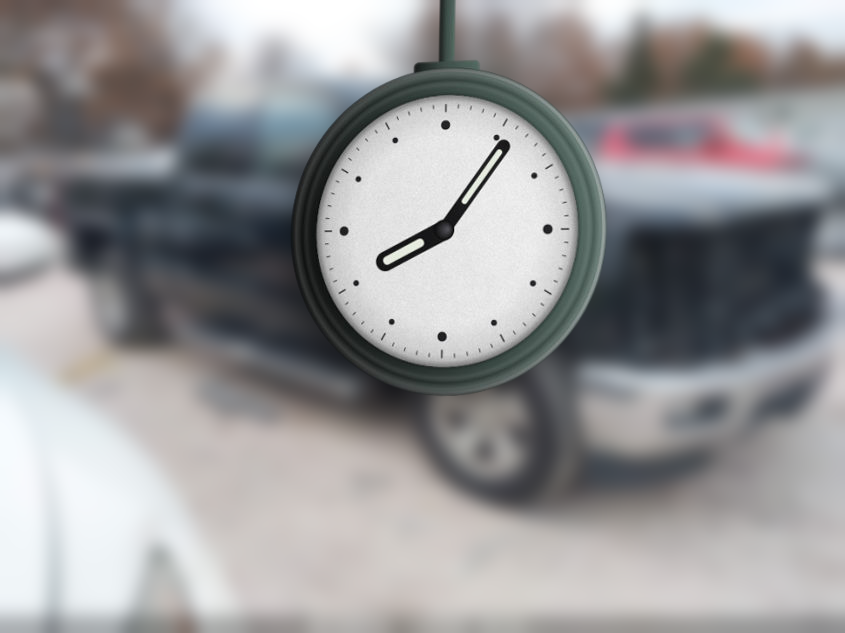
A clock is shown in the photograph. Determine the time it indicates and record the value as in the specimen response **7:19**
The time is **8:06**
